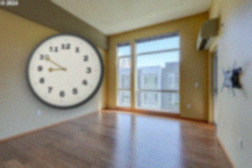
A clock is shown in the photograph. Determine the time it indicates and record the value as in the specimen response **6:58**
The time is **8:50**
